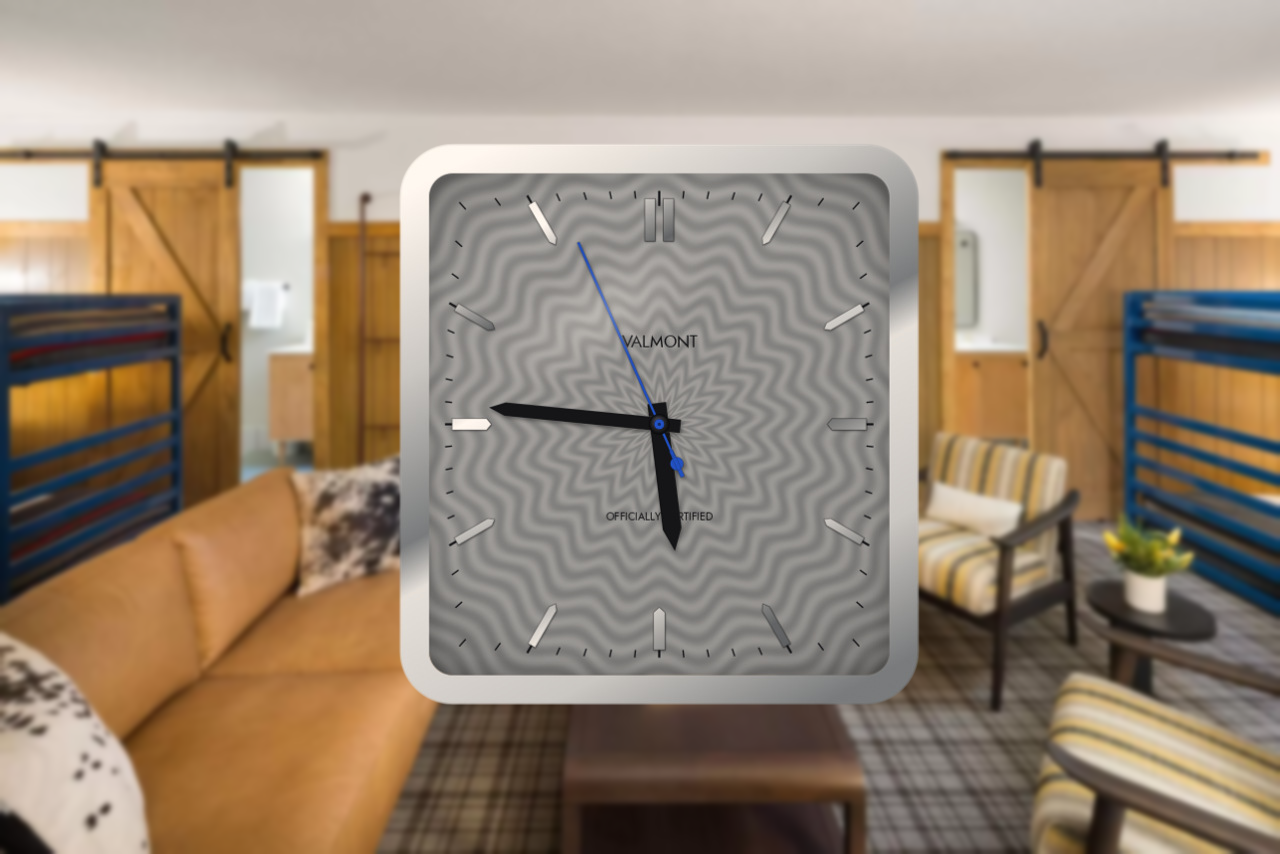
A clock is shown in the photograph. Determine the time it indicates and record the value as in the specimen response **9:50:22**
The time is **5:45:56**
